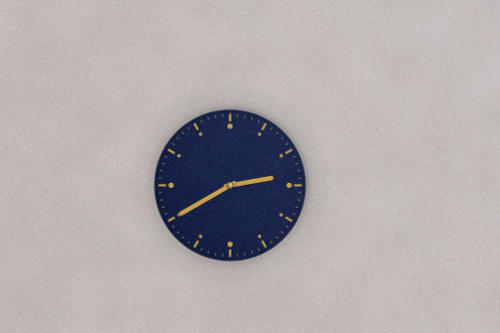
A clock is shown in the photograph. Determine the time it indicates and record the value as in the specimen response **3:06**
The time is **2:40**
